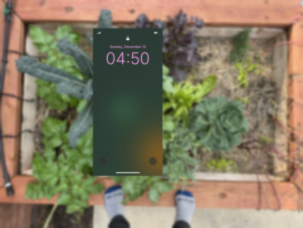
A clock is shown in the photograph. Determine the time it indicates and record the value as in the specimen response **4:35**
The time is **4:50**
